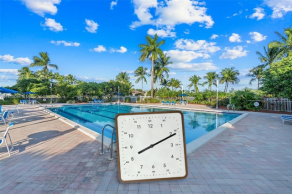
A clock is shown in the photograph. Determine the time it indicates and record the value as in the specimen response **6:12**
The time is **8:11**
